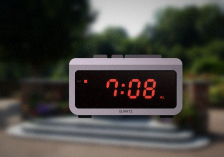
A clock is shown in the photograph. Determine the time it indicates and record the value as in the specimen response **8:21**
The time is **7:08**
